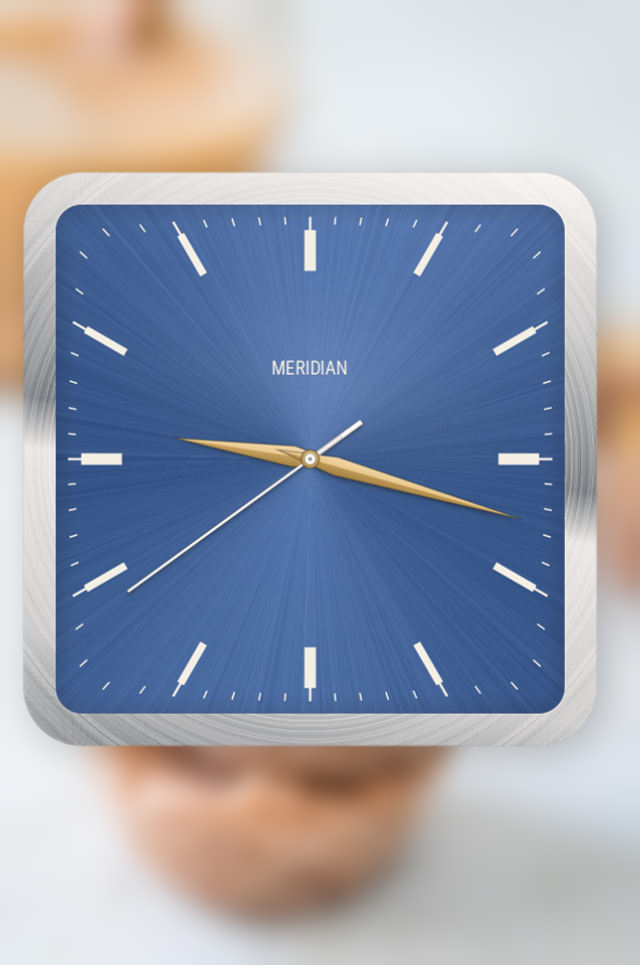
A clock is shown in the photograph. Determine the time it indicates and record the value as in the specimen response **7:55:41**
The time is **9:17:39**
